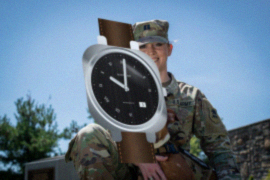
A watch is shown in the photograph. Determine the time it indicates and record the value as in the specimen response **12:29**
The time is **10:01**
